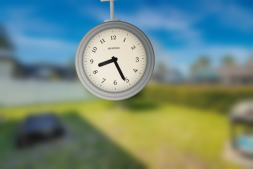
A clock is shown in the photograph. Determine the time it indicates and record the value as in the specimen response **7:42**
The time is **8:26**
